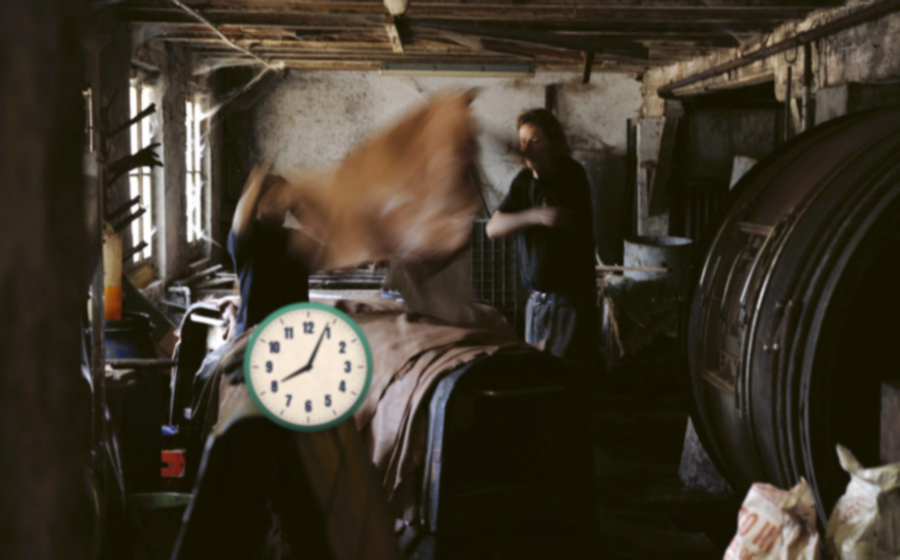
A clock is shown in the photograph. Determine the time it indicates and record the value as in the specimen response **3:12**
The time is **8:04**
